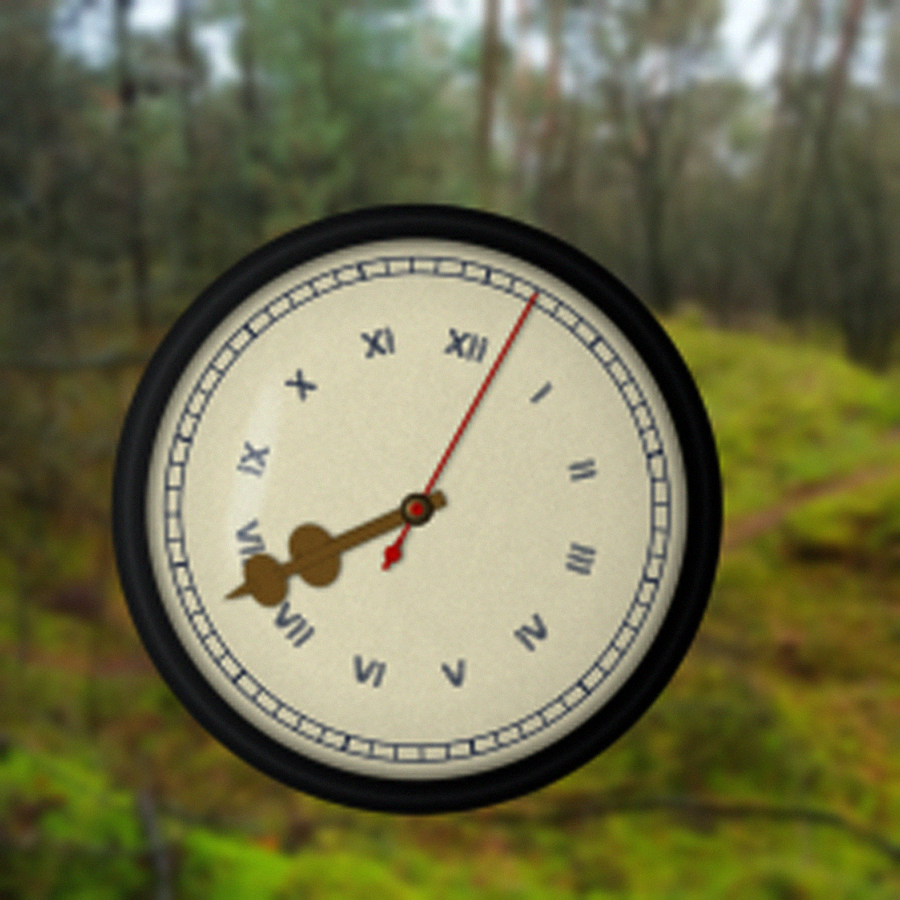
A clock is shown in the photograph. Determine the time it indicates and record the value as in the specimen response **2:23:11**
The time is **7:38:02**
